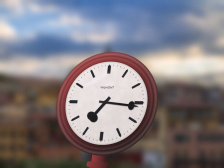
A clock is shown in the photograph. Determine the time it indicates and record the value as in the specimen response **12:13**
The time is **7:16**
